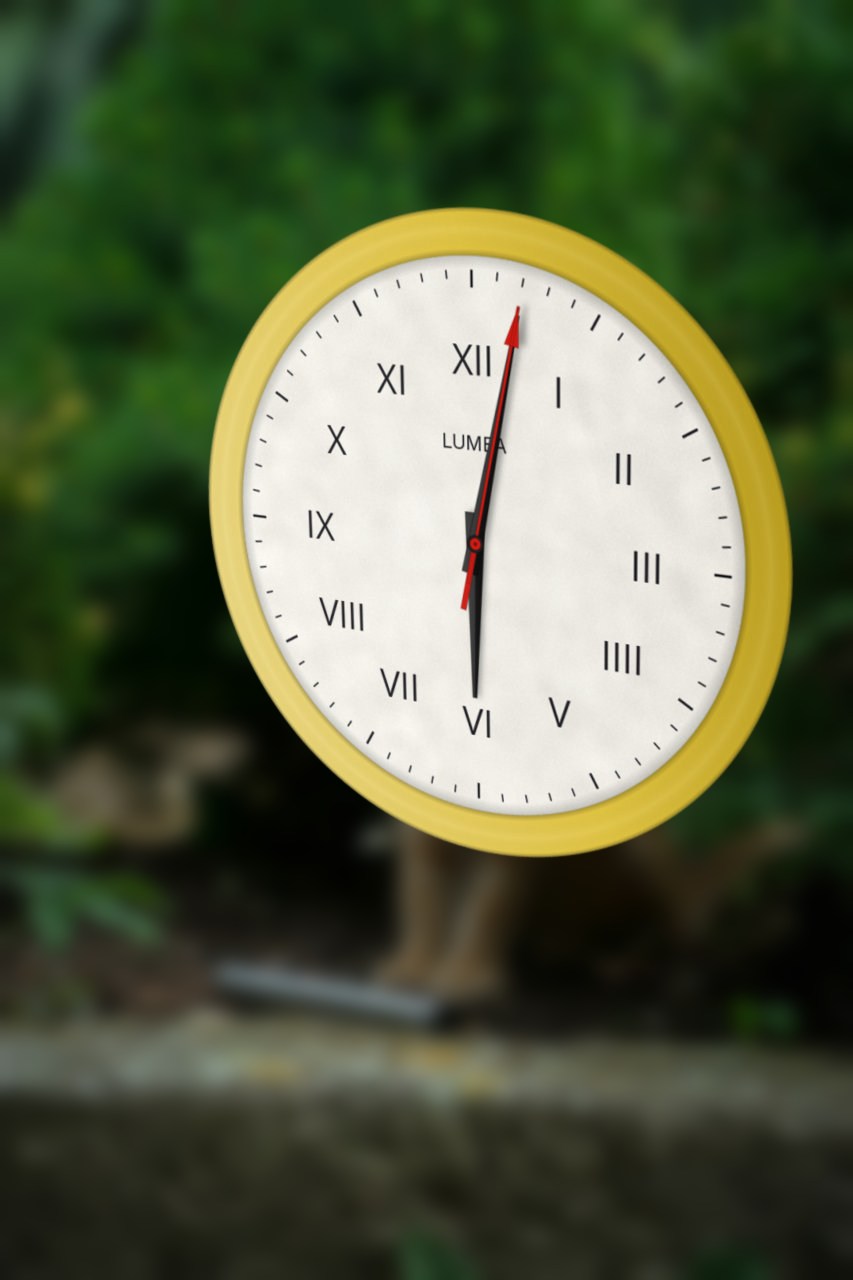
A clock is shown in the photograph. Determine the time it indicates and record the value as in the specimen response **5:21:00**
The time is **6:02:02**
